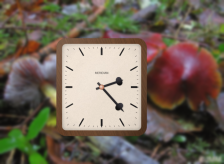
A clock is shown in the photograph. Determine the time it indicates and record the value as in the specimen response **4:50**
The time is **2:23**
